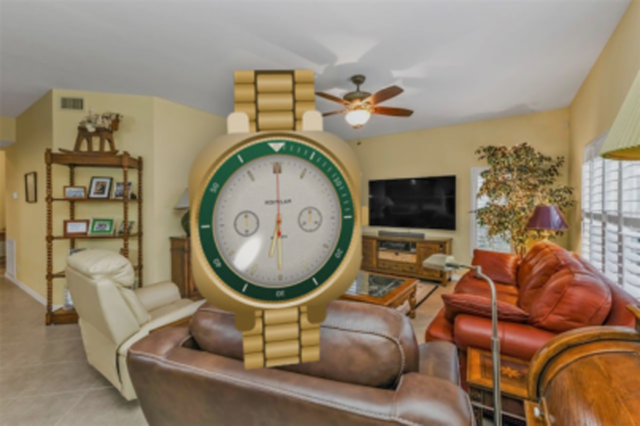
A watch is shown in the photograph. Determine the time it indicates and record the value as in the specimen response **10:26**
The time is **6:30**
